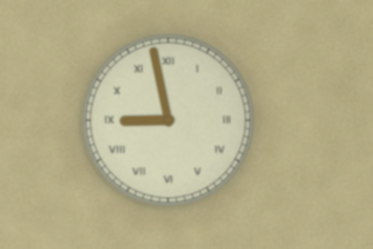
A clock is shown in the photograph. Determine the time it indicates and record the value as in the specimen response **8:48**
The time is **8:58**
